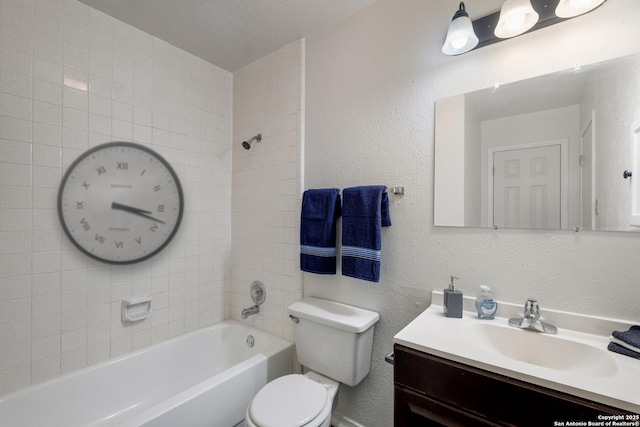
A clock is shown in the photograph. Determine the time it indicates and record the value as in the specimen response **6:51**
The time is **3:18**
